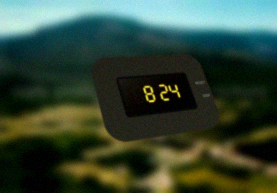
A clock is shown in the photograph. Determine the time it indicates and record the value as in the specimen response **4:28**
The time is **8:24**
